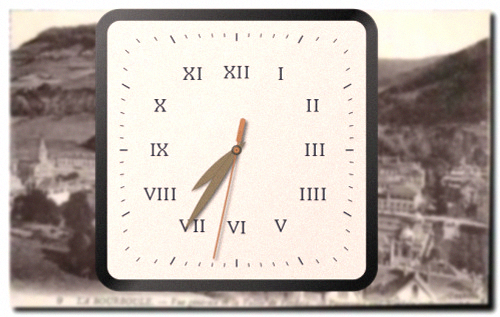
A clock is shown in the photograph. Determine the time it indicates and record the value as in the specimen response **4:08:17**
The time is **7:35:32**
